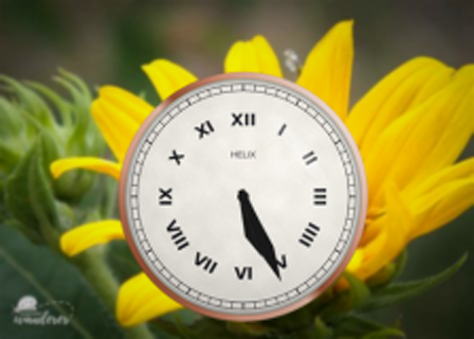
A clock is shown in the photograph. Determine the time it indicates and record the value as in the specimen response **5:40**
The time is **5:26**
